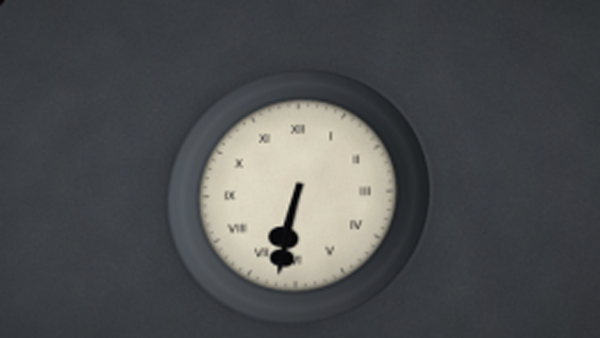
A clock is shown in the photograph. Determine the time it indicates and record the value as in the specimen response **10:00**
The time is **6:32**
